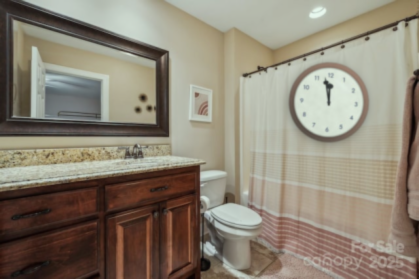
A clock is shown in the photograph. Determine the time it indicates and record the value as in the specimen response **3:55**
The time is **11:58**
